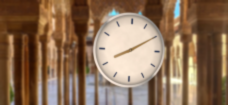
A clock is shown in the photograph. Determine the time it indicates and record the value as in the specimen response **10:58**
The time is **8:10**
